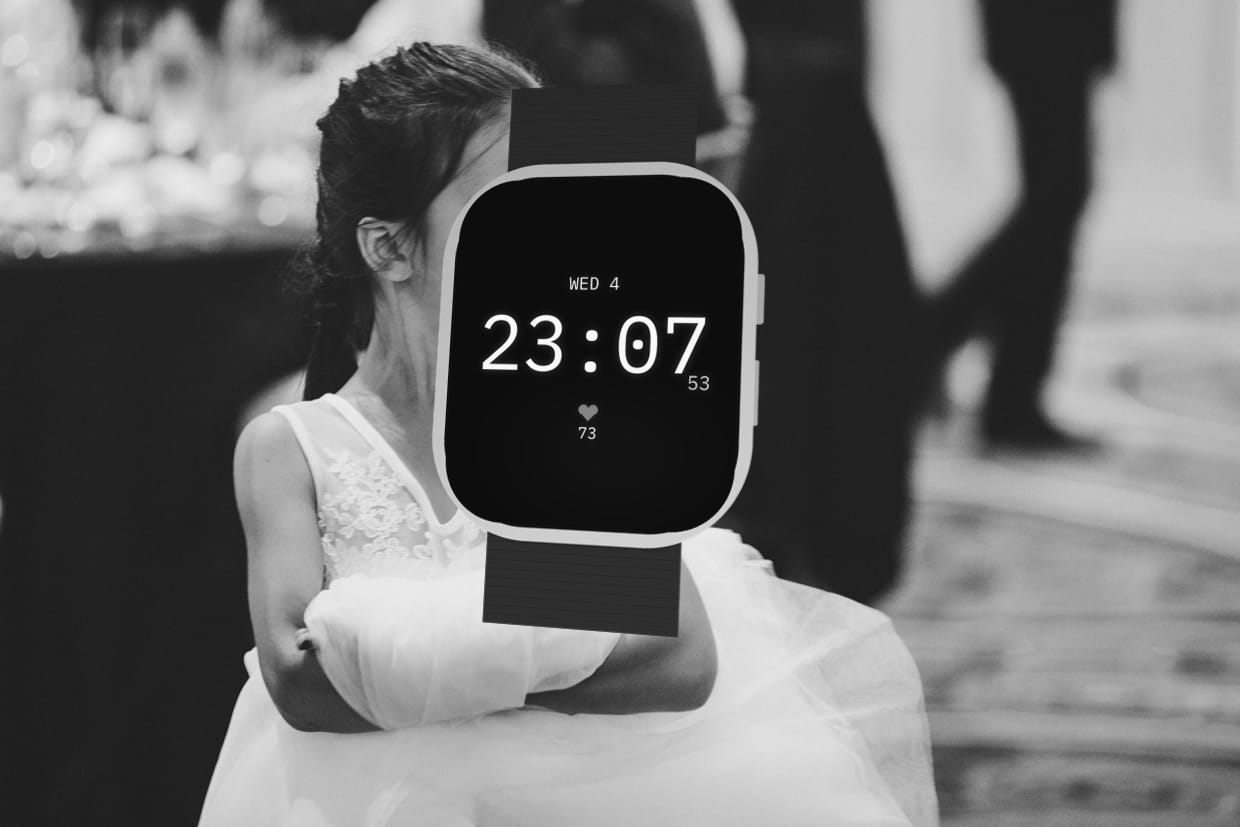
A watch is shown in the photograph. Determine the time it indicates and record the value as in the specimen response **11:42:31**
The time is **23:07:53**
